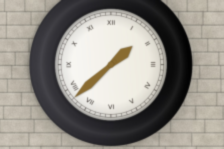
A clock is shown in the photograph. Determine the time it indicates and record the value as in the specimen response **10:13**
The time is **1:38**
